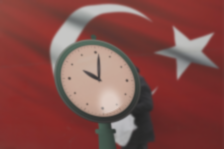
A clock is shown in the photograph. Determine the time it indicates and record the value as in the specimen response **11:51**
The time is **10:01**
